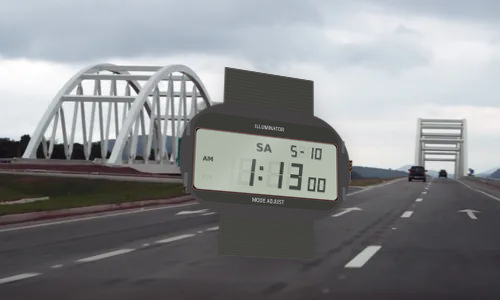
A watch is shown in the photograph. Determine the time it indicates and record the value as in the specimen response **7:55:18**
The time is **1:13:00**
